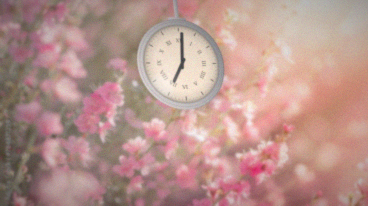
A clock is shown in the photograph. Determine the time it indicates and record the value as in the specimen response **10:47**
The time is **7:01**
